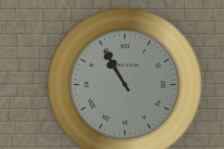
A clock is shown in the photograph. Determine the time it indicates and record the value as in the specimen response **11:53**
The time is **10:55**
